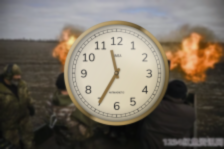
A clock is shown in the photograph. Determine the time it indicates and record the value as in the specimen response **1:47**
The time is **11:35**
